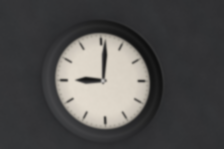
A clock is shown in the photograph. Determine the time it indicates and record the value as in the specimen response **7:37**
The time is **9:01**
